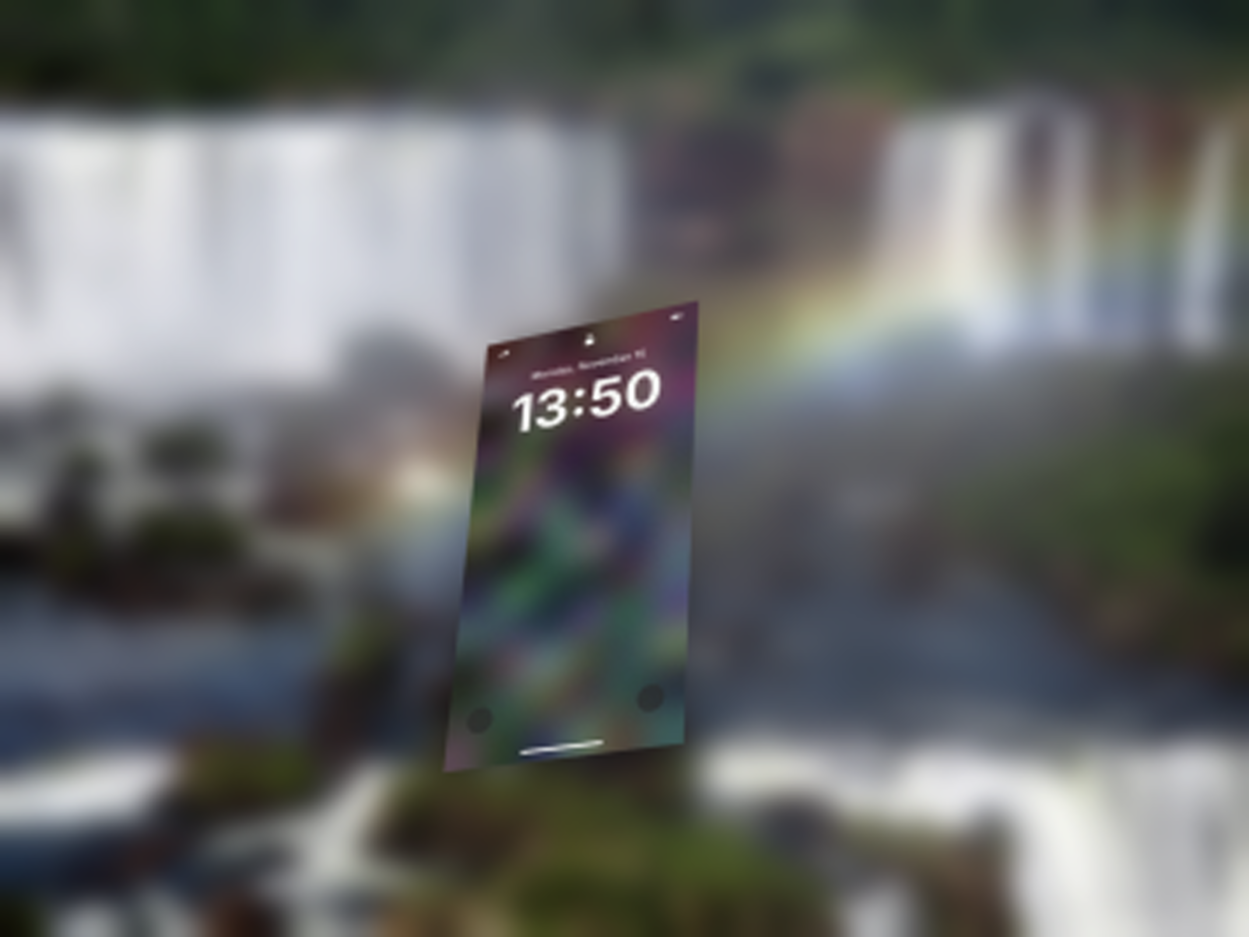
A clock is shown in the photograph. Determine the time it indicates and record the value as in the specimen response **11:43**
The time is **13:50**
